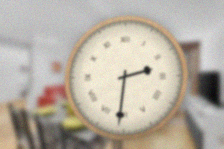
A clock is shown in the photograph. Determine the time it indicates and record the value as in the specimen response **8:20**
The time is **2:31**
